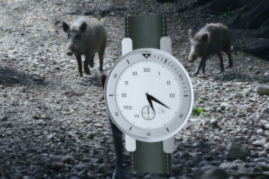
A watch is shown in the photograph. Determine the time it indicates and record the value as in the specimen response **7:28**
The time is **5:20**
